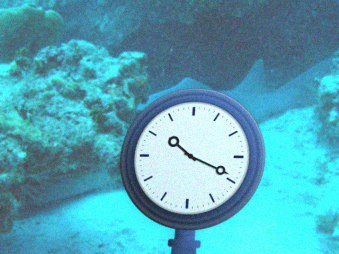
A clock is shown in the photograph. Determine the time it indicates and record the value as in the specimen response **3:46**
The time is **10:19**
